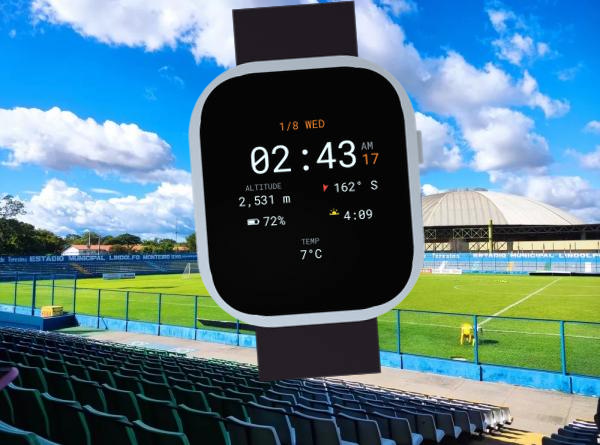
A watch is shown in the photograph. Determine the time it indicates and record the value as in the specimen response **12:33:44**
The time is **2:43:17**
